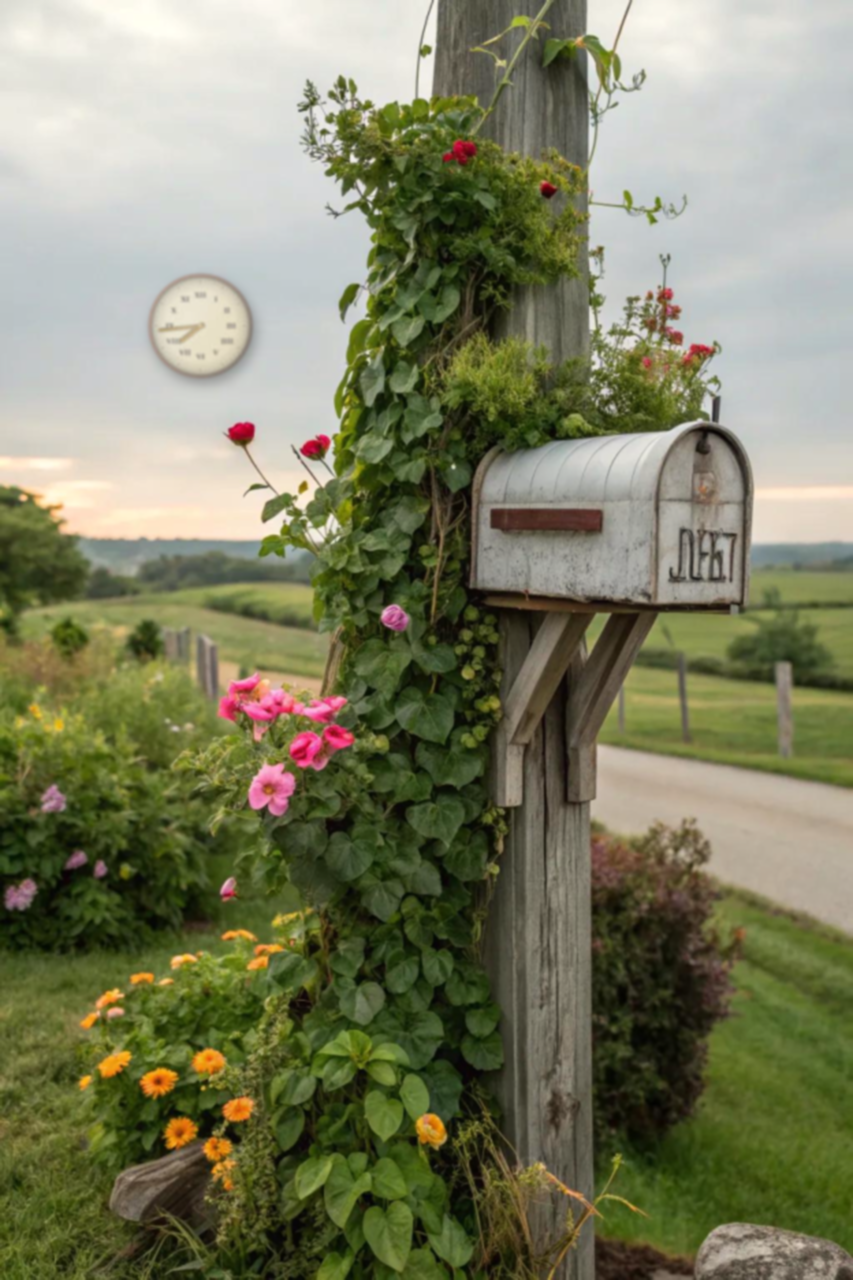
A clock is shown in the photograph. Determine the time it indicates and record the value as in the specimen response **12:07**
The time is **7:44**
